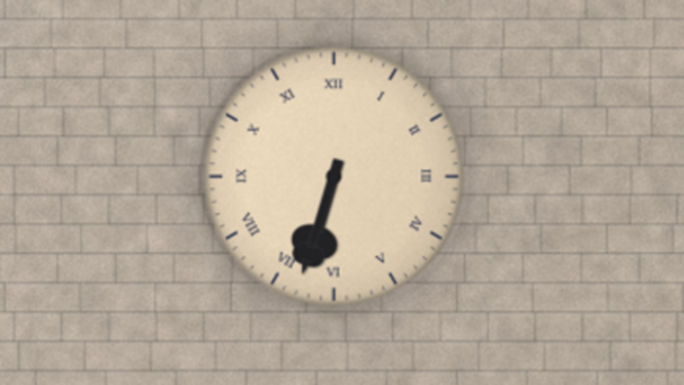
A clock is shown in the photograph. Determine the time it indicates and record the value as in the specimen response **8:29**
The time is **6:33**
